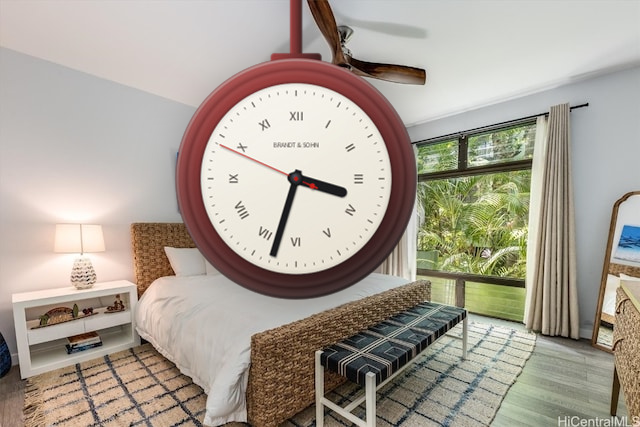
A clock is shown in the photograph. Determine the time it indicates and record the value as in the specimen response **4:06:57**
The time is **3:32:49**
